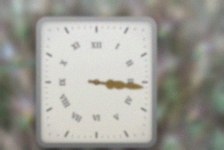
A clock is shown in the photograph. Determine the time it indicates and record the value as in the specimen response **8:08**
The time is **3:16**
